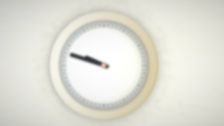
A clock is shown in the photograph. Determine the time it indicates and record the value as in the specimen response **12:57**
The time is **9:48**
